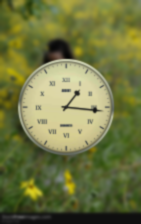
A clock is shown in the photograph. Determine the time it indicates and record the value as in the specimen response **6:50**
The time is **1:16**
